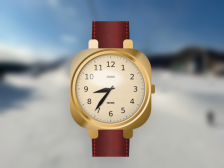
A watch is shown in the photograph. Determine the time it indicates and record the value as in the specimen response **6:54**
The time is **8:36**
